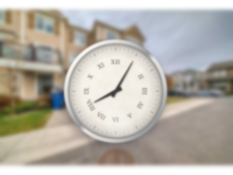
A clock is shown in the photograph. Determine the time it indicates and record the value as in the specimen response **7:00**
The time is **8:05**
